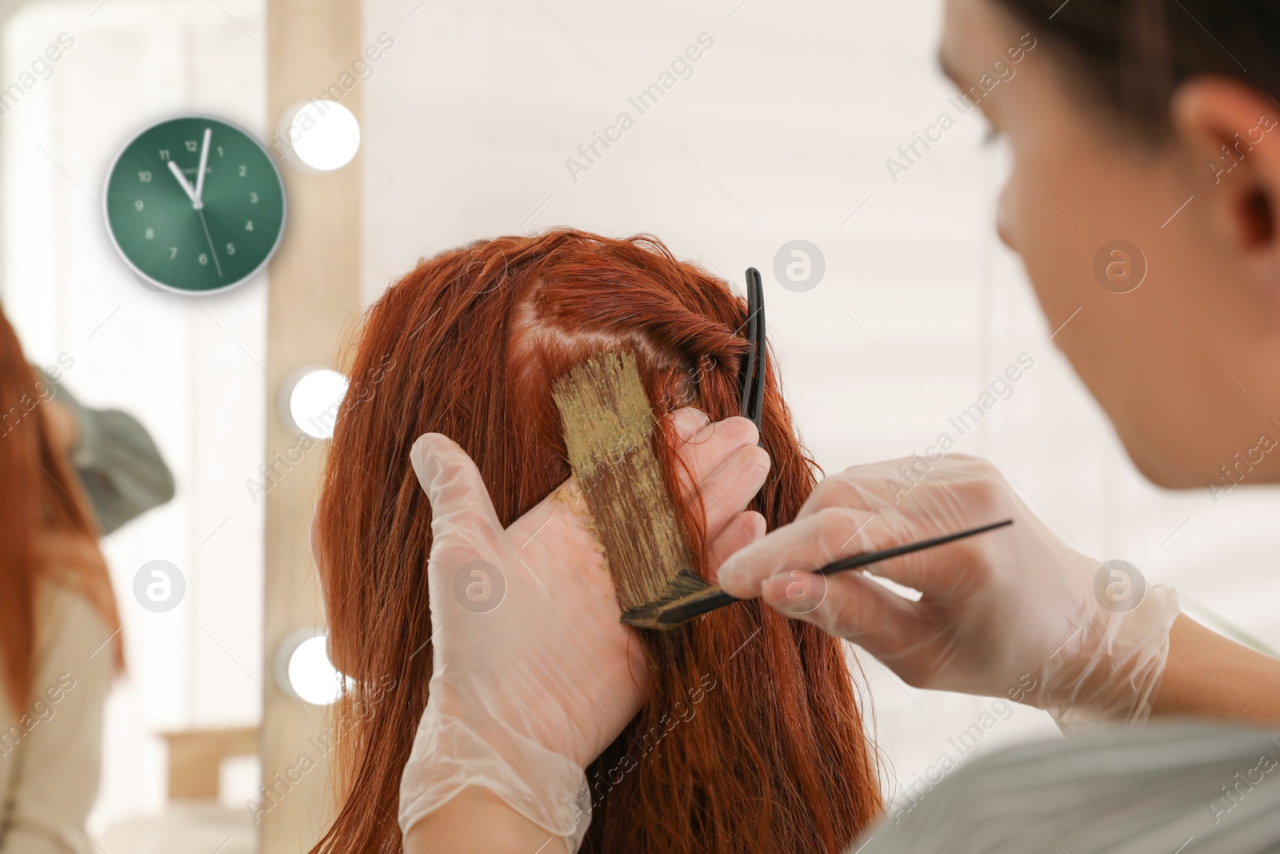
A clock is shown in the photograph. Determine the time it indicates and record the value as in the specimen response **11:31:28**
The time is **11:02:28**
